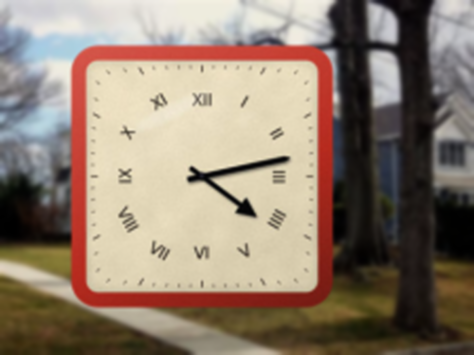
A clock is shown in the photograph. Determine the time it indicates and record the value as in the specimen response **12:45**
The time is **4:13**
